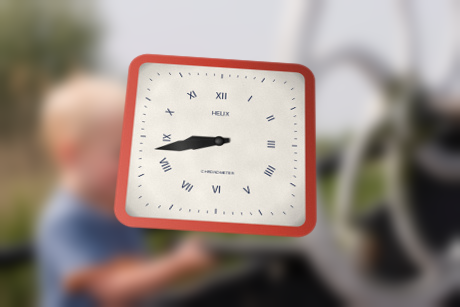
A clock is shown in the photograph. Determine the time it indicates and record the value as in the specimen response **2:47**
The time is **8:43**
